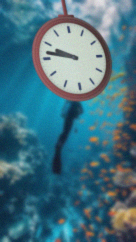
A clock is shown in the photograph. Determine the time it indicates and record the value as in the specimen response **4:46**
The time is **9:47**
